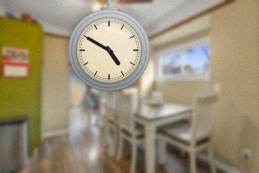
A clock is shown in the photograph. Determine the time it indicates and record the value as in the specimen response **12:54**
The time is **4:50**
